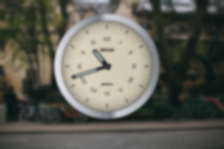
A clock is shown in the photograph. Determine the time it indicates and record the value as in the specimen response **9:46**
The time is **10:42**
